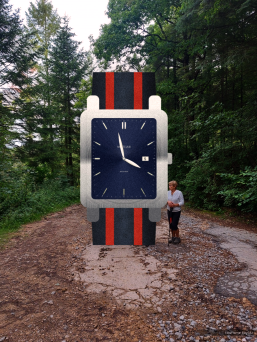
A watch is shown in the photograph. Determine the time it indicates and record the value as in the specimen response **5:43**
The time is **3:58**
